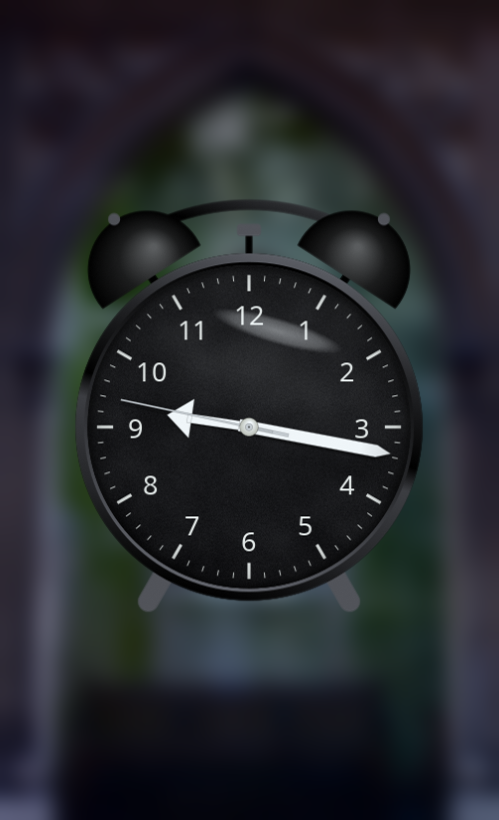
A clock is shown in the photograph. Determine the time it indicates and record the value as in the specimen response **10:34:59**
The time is **9:16:47**
